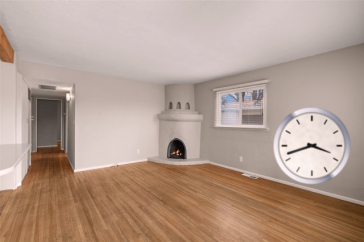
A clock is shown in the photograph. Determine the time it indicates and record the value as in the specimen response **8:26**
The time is **3:42**
